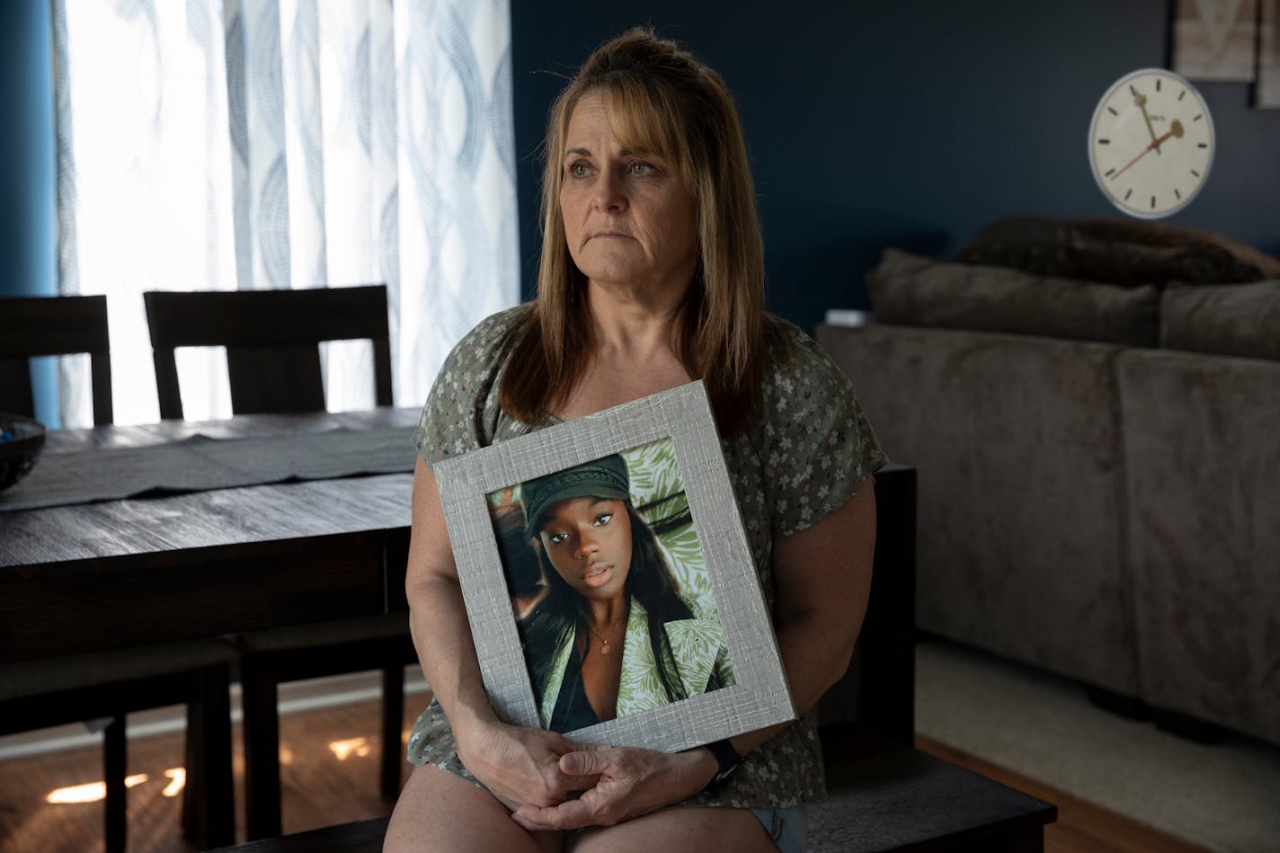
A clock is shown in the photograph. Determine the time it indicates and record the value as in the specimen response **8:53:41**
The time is **1:55:39**
